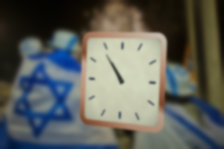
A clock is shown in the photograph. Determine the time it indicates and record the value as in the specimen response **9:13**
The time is **10:54**
